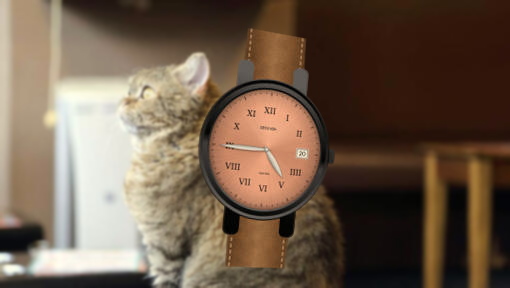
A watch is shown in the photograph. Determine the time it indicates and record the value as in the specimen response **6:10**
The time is **4:45**
